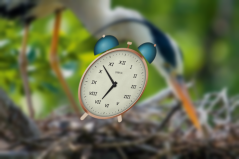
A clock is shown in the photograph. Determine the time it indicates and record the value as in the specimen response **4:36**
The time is **6:52**
